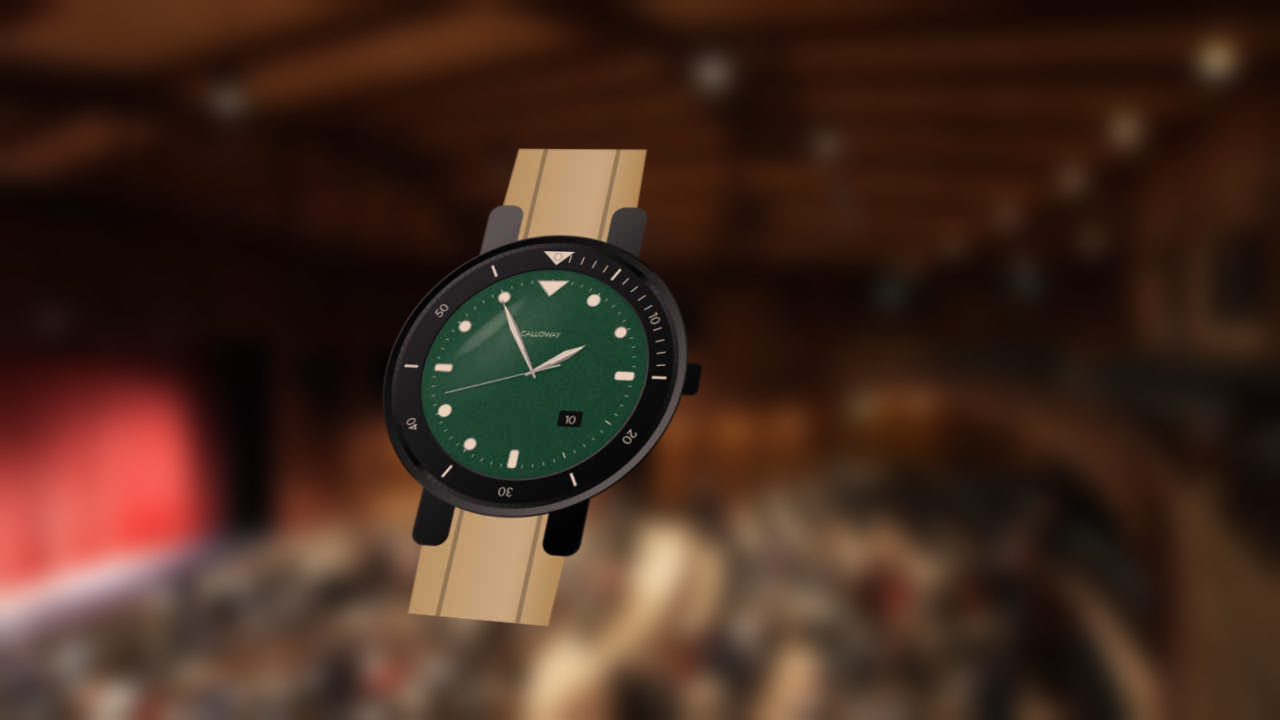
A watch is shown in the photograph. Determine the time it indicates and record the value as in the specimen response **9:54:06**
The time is **1:54:42**
